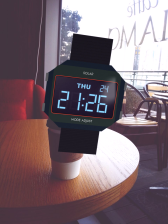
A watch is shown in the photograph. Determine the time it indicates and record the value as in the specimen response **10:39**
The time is **21:26**
